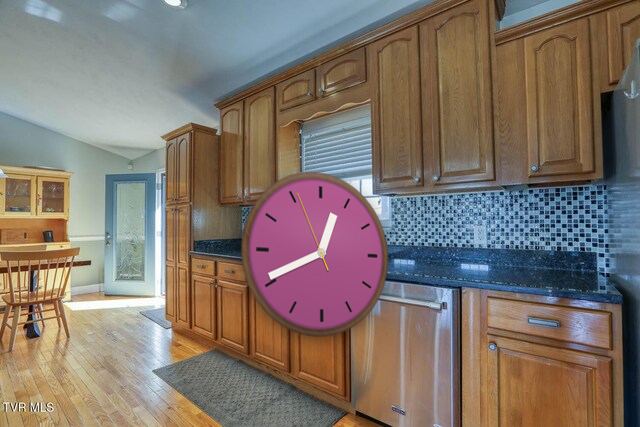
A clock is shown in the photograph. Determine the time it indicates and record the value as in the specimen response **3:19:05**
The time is **12:40:56**
